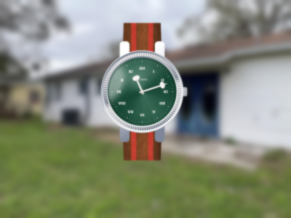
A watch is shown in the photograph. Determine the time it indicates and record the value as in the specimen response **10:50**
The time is **11:12**
